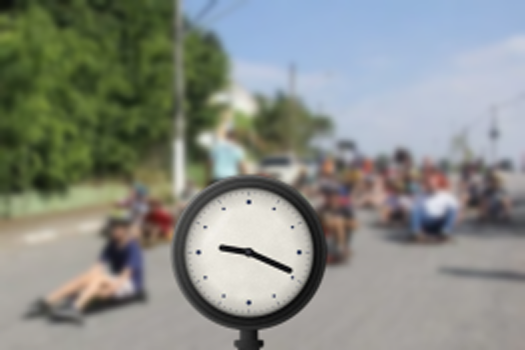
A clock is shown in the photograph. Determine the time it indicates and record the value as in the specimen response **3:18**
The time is **9:19**
